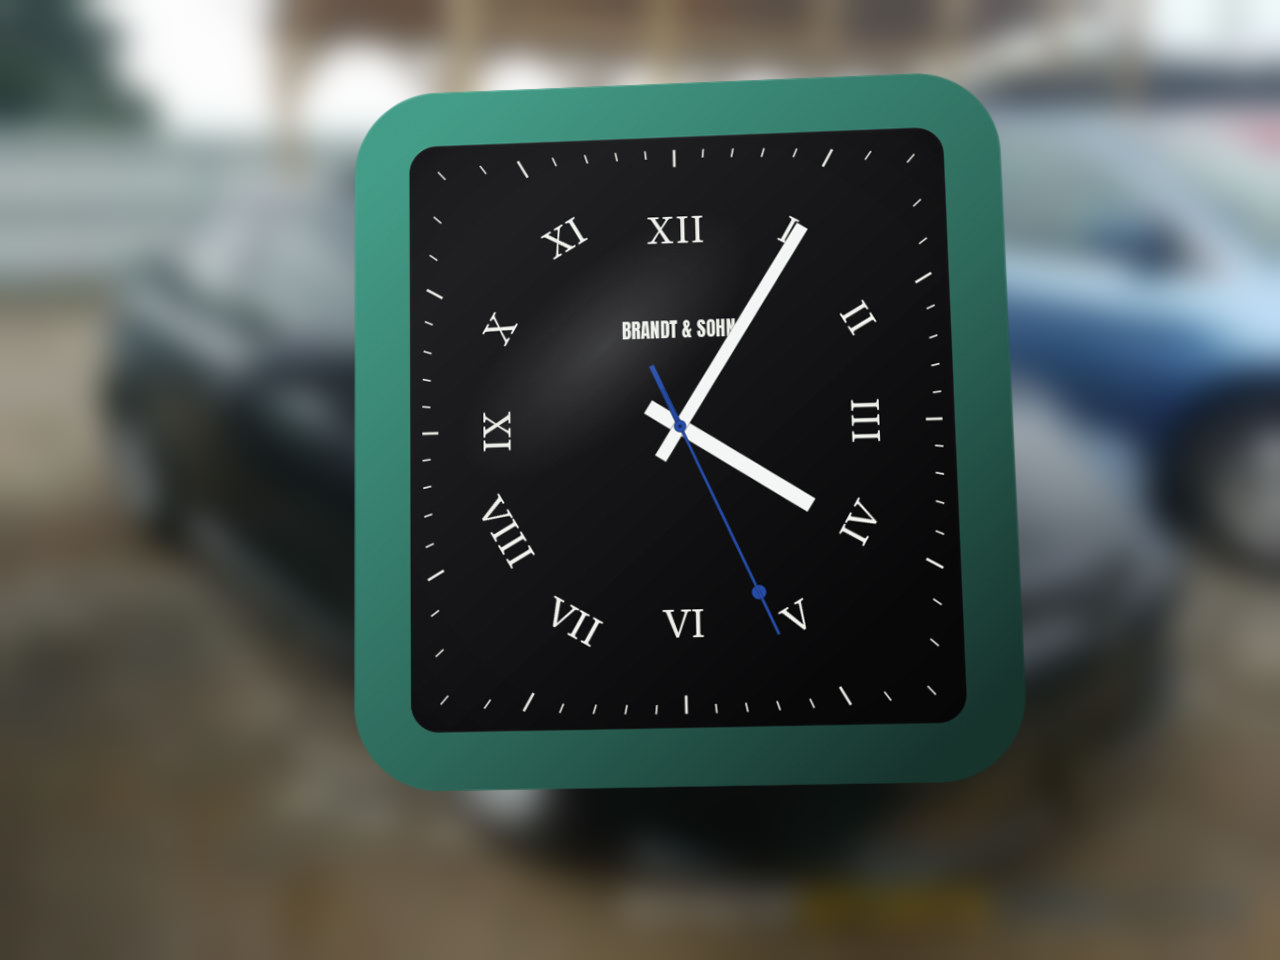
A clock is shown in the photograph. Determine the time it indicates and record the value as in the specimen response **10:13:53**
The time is **4:05:26**
